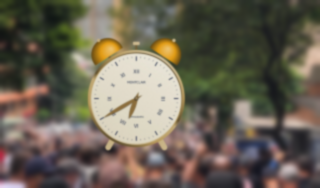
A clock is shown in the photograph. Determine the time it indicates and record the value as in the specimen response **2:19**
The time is **6:40**
